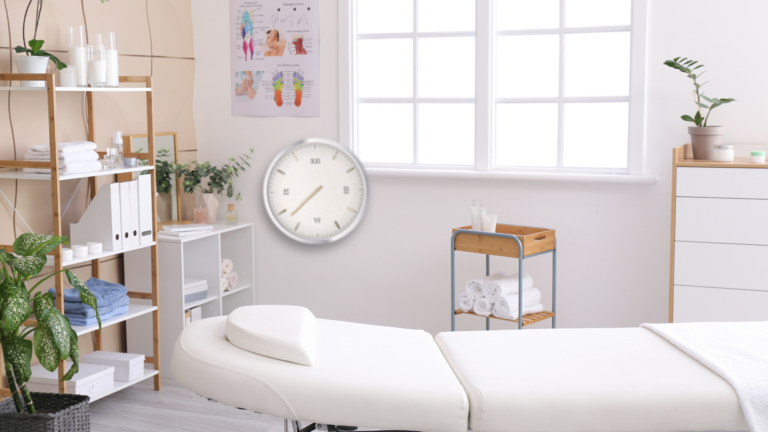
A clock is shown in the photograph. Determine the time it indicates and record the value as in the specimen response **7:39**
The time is **7:38**
